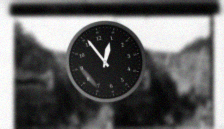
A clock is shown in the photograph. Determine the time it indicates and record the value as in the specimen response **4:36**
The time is **12:56**
